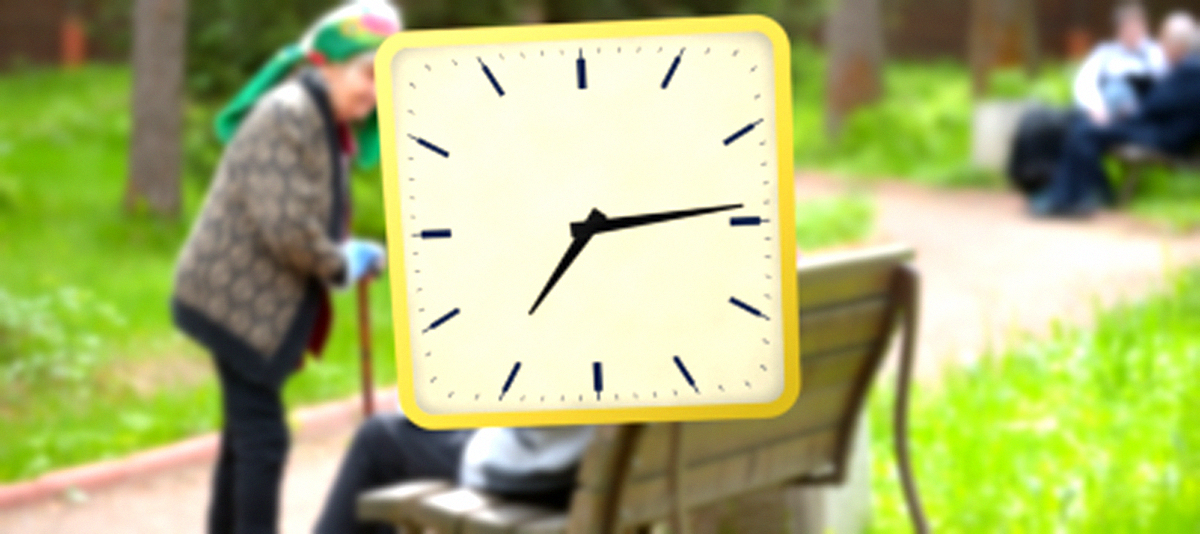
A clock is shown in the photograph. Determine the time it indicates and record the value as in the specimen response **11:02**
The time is **7:14**
